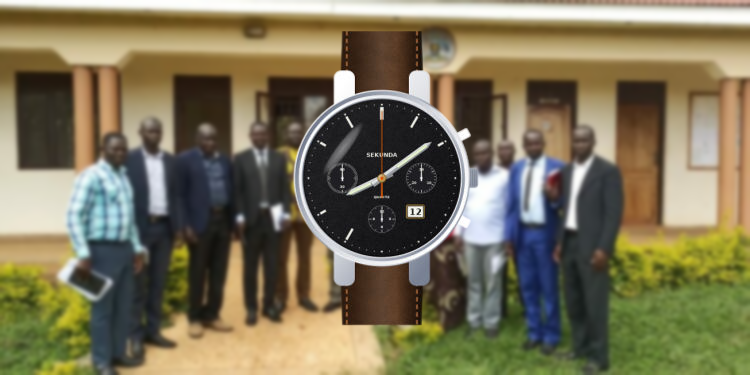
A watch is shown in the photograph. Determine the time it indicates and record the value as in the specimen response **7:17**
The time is **8:09**
